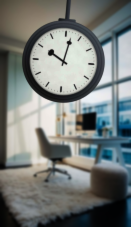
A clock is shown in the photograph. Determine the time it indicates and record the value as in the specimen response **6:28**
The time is **10:02**
